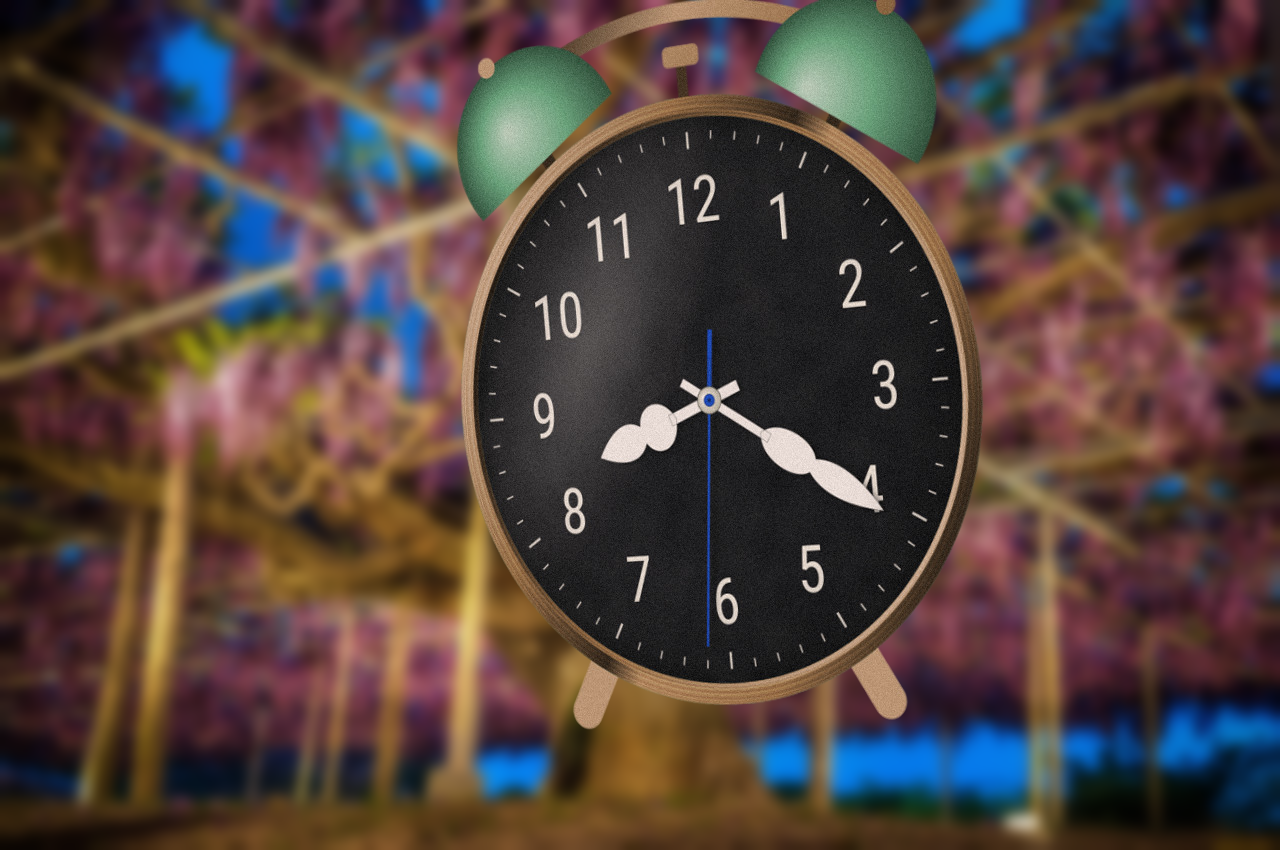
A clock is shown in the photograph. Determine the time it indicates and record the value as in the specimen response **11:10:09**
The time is **8:20:31**
